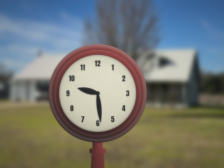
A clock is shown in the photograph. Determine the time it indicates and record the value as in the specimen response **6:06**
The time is **9:29**
